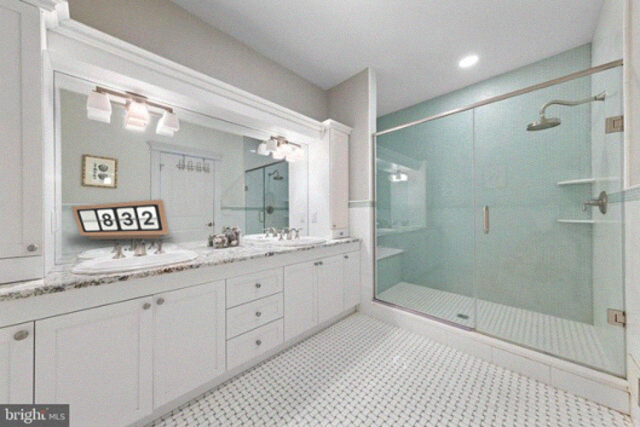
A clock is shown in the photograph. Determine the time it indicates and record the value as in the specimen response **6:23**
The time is **8:32**
